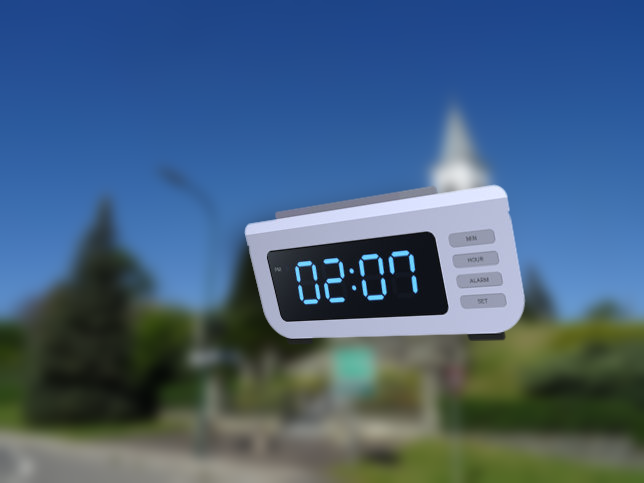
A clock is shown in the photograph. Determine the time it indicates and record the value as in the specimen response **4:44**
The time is **2:07**
